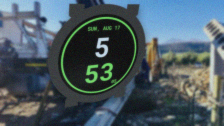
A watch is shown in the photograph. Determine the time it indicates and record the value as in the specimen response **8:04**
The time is **5:53**
